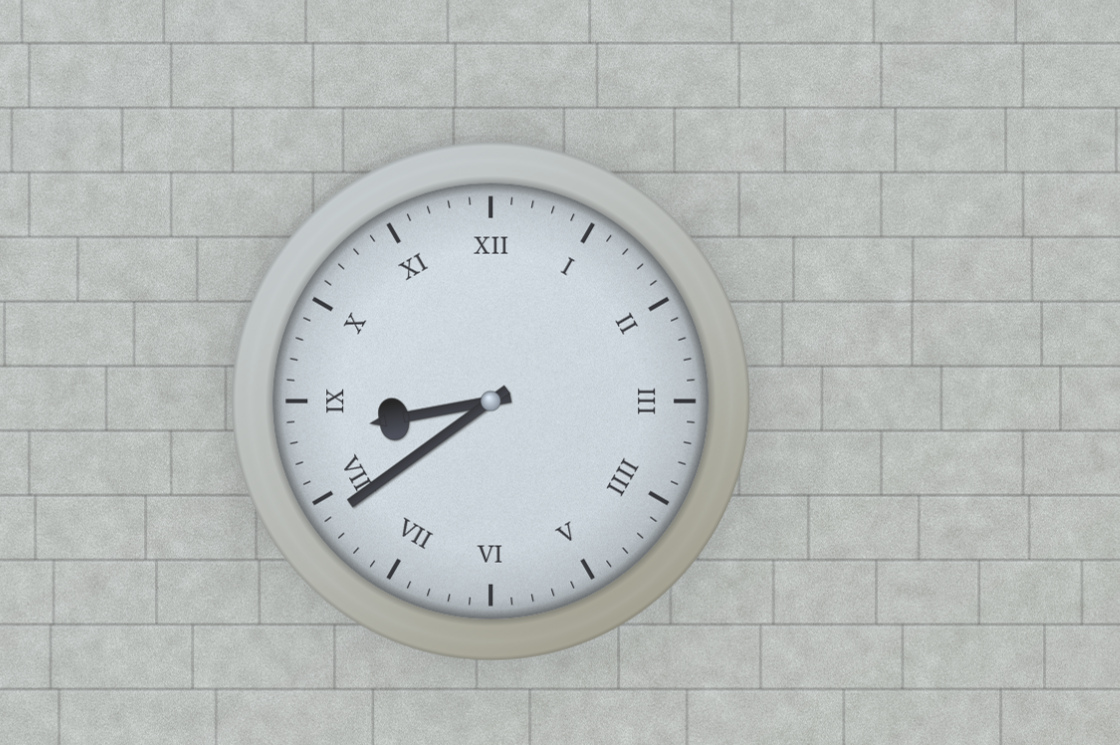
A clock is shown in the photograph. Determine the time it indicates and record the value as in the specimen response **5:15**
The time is **8:39**
